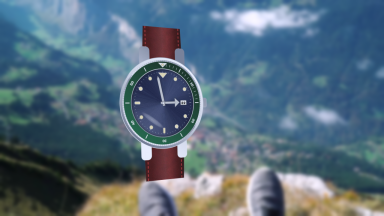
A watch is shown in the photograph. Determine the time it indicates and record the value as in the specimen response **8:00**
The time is **2:58**
